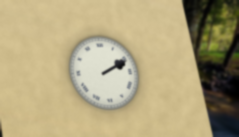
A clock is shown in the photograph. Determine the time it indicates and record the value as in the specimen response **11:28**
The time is **2:11**
